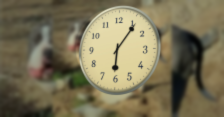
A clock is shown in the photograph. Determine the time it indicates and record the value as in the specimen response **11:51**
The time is **6:06**
